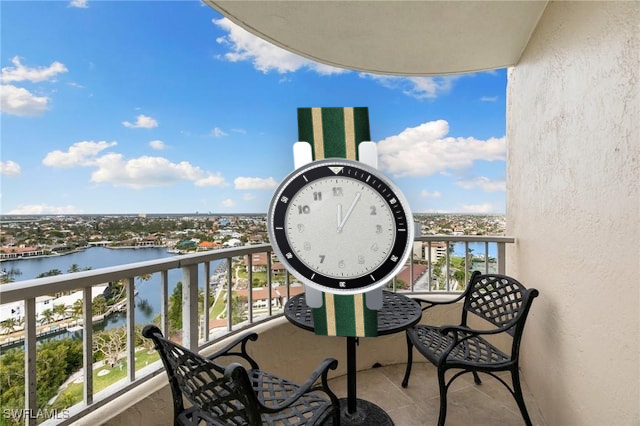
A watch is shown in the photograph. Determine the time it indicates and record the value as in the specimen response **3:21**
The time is **12:05**
